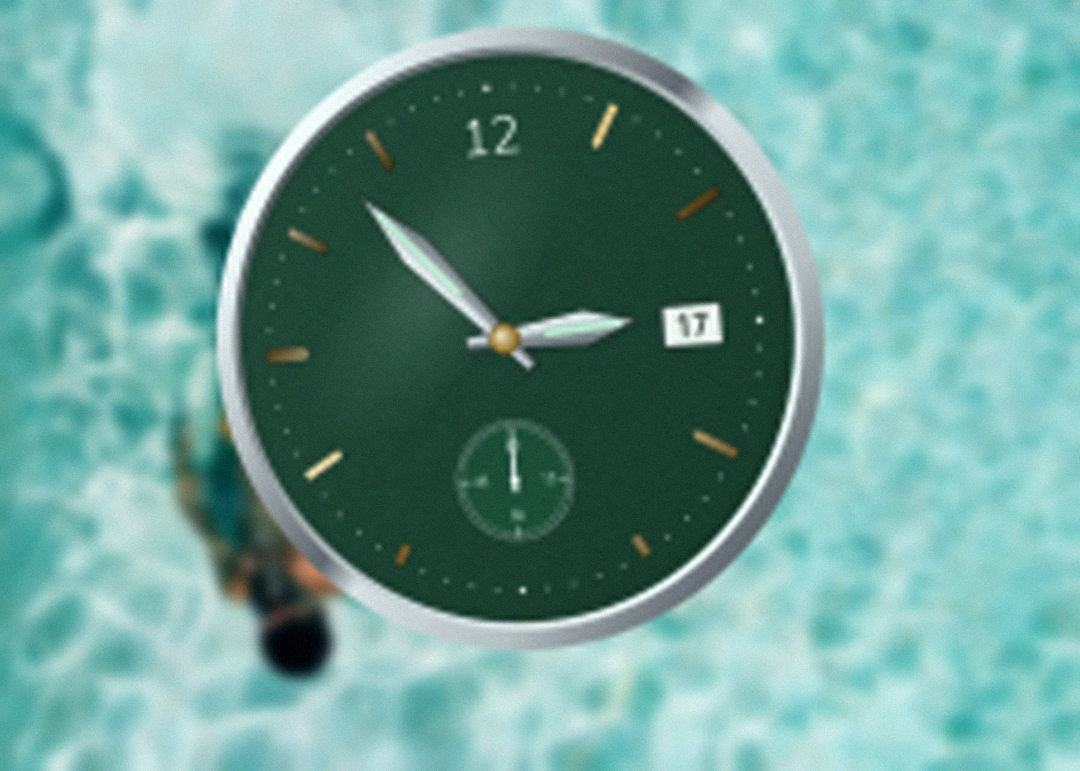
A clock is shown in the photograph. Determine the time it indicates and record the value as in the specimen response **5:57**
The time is **2:53**
